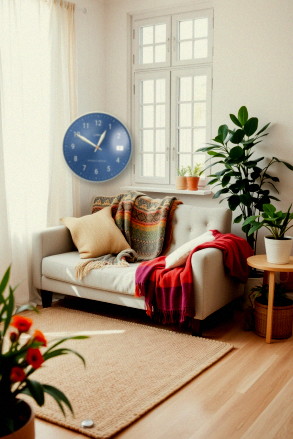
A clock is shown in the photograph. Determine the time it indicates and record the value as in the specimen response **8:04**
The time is **12:50**
